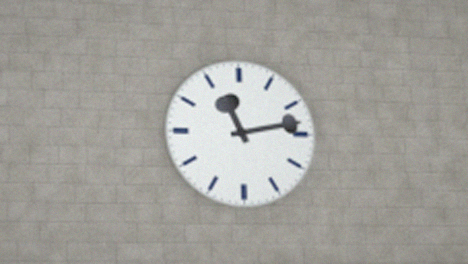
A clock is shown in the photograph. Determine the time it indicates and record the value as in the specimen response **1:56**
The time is **11:13**
